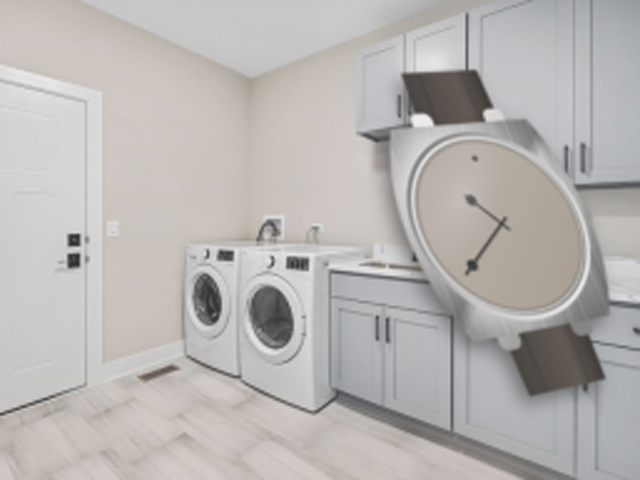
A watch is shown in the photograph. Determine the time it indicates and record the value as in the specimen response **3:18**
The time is **10:39**
